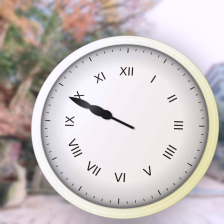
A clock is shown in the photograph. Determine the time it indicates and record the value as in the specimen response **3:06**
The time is **9:49**
